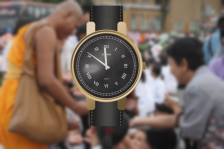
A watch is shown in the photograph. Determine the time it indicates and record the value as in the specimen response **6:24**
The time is **11:51**
